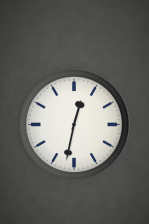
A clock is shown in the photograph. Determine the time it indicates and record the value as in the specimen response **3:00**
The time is **12:32**
